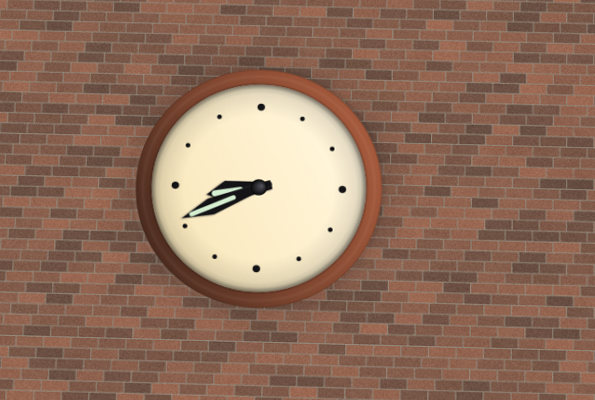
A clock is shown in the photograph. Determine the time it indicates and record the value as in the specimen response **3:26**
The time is **8:41**
